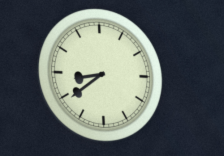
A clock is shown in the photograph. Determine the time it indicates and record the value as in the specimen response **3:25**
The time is **8:39**
